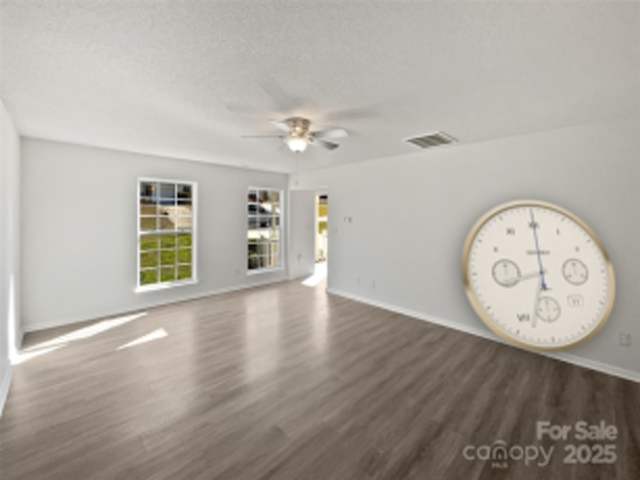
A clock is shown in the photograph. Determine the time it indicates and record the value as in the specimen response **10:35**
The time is **8:33**
